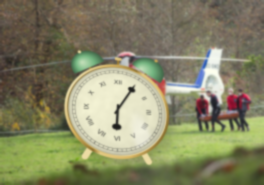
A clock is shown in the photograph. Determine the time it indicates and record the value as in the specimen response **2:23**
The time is **6:05**
